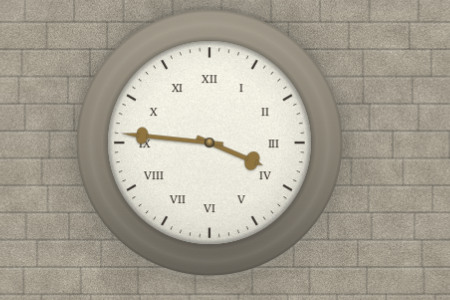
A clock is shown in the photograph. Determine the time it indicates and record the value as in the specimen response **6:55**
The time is **3:46**
